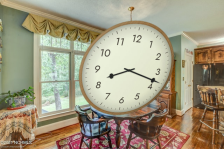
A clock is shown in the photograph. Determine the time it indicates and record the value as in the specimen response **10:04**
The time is **8:18**
